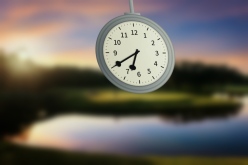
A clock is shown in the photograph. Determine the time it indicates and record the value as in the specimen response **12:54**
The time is **6:40**
